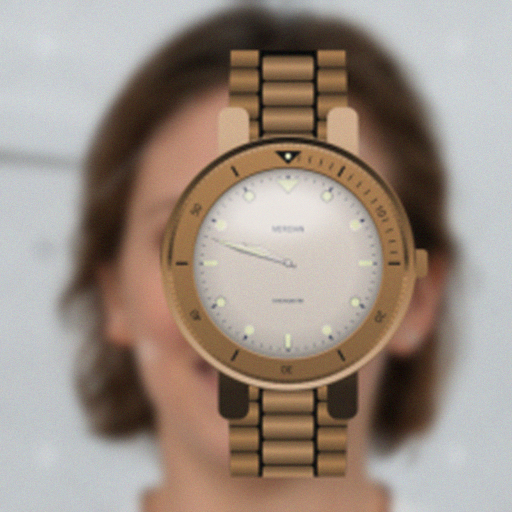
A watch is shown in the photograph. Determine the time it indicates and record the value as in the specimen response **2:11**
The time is **9:48**
